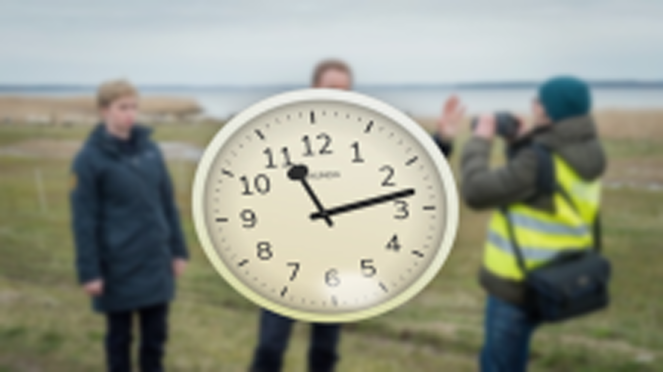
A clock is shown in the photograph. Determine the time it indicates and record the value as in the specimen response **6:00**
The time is **11:13**
